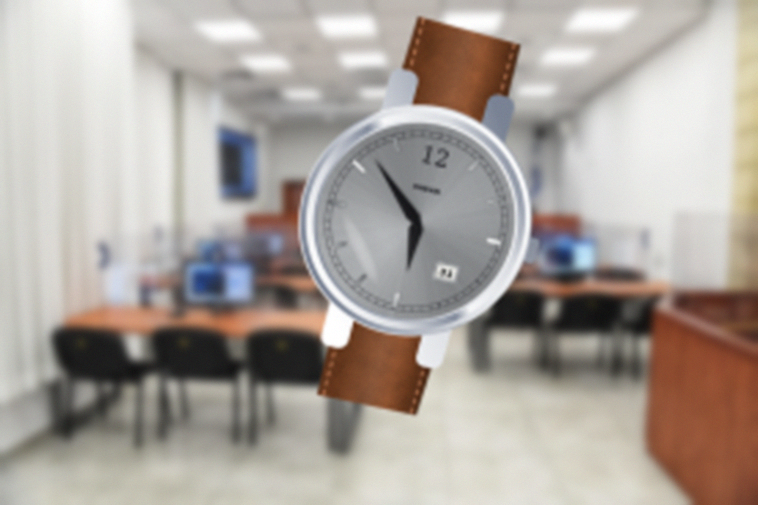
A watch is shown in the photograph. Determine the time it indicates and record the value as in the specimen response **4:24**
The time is **5:52**
